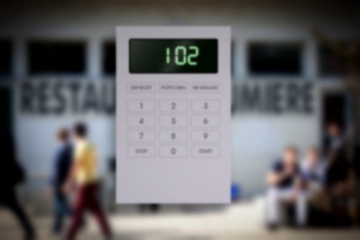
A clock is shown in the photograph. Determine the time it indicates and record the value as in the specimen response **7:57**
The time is **1:02**
